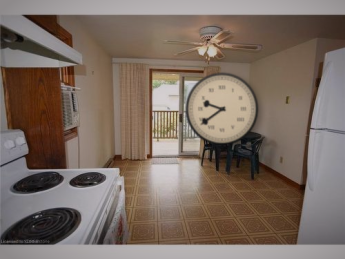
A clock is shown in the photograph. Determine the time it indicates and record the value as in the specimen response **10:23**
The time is **9:39**
